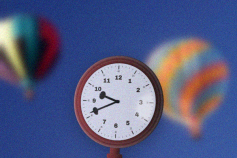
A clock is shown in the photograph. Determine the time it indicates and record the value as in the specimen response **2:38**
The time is **9:41**
